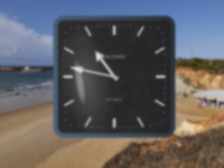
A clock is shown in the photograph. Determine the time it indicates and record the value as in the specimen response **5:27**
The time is **10:47**
